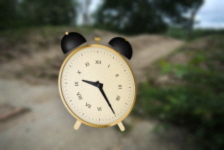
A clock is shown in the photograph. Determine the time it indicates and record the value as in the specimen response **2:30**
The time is **9:25**
